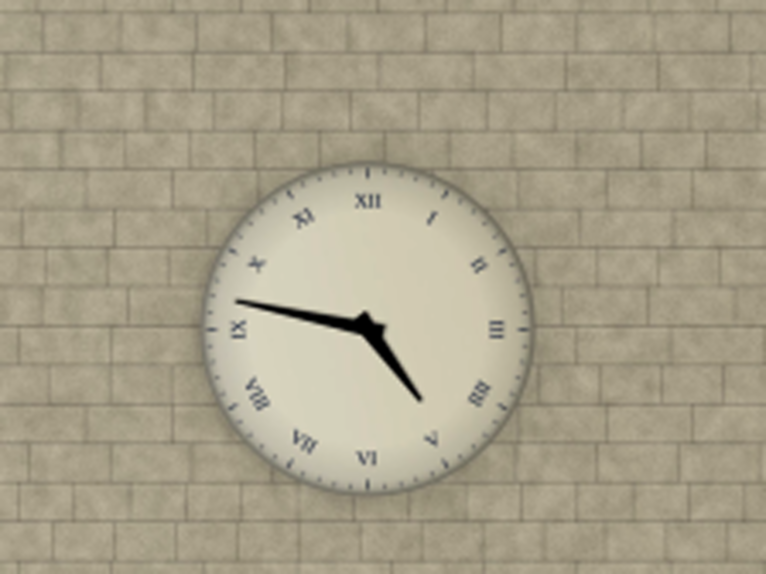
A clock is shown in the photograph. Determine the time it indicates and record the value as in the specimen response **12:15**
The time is **4:47**
